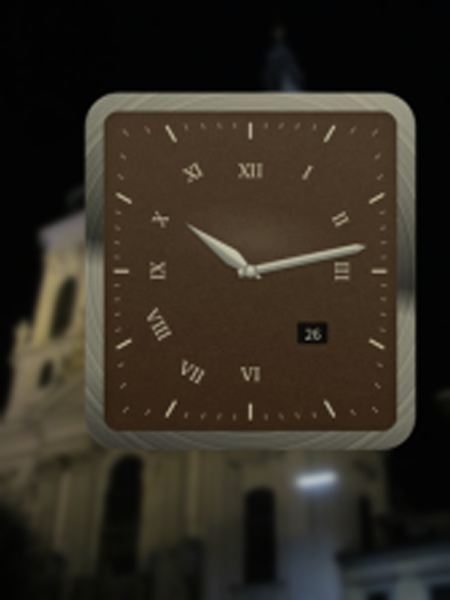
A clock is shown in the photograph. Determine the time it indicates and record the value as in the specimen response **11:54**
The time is **10:13**
